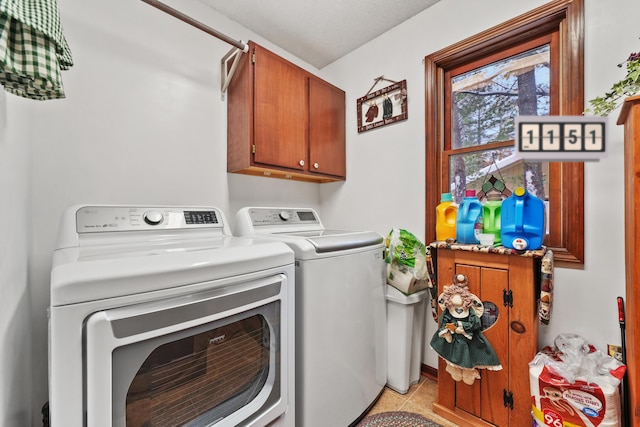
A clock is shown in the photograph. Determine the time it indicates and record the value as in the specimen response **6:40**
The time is **11:51**
